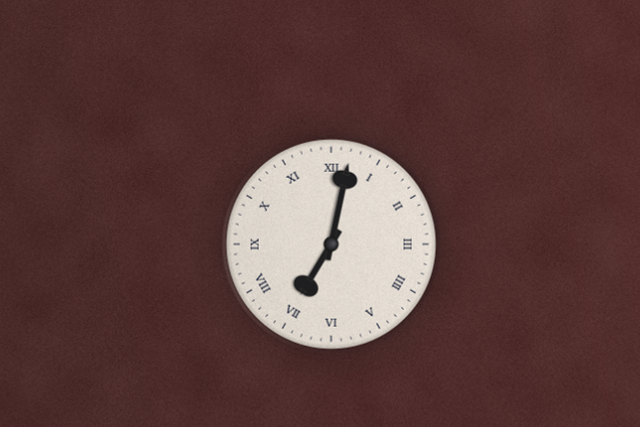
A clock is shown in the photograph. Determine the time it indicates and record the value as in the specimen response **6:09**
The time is **7:02**
